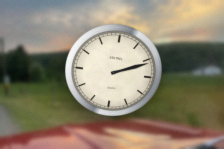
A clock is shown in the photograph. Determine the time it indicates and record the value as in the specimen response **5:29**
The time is **2:11**
